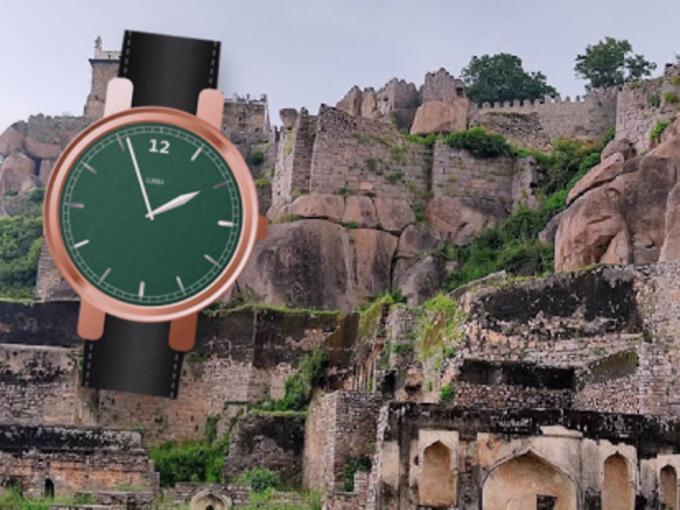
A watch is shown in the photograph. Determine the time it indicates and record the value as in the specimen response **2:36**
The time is **1:56**
